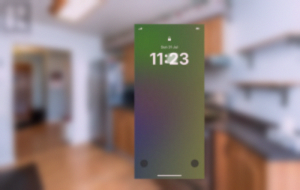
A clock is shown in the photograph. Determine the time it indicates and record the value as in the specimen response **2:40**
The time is **11:23**
